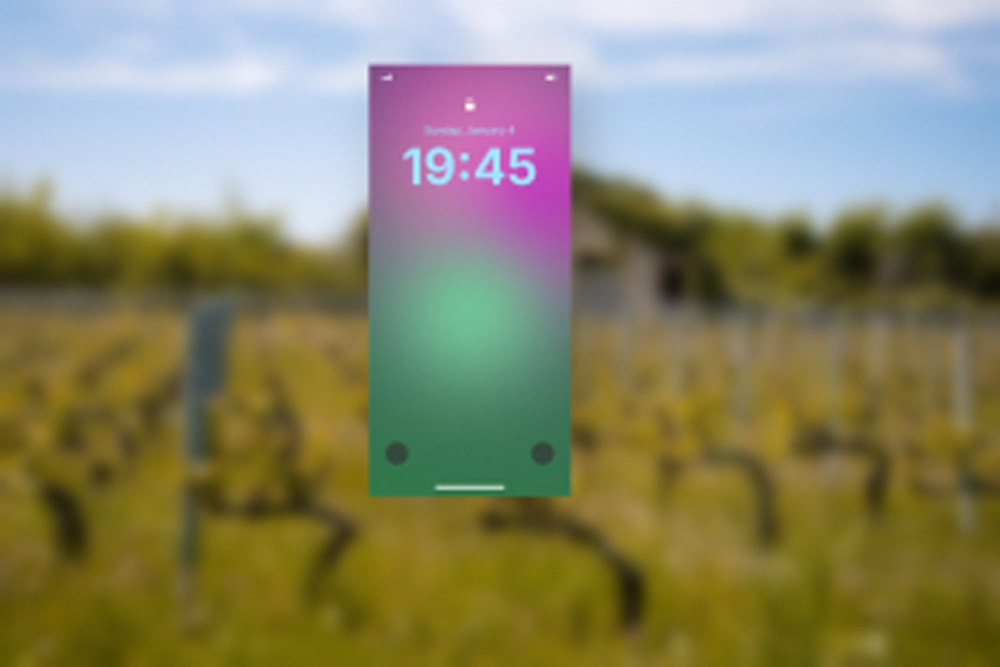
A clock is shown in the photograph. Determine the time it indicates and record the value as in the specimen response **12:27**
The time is **19:45**
